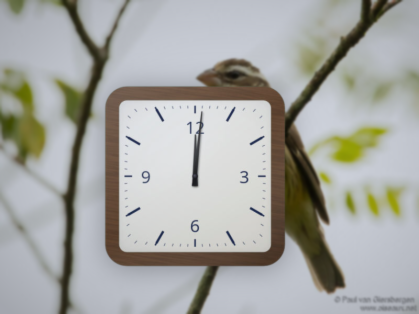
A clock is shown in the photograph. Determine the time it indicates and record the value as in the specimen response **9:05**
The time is **12:01**
